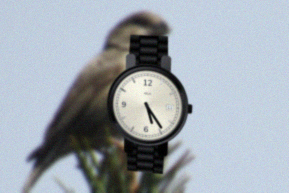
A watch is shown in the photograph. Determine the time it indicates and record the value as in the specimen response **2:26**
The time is **5:24**
